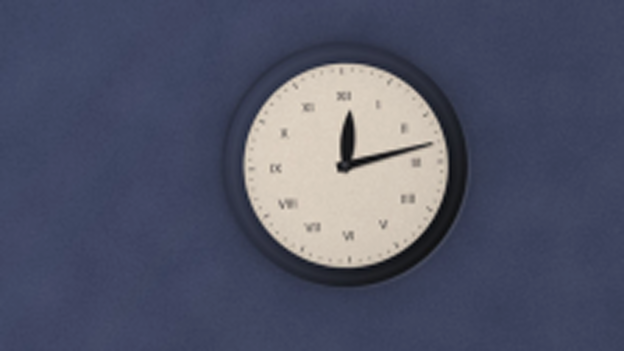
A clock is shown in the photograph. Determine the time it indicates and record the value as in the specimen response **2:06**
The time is **12:13**
